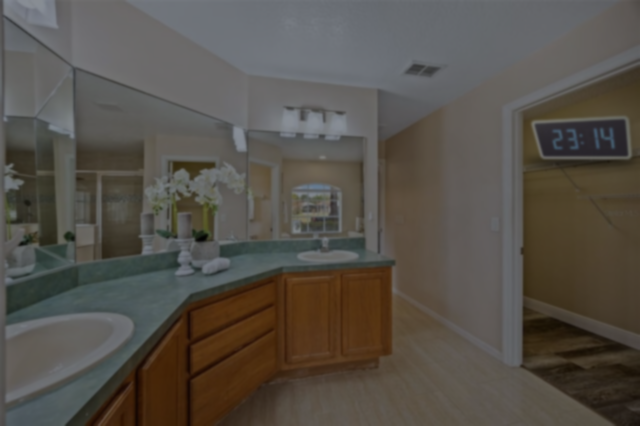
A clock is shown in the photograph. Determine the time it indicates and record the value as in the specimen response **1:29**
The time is **23:14**
